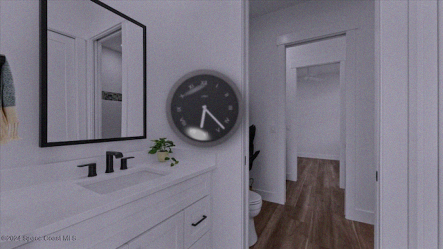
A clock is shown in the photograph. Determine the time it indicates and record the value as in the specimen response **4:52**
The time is **6:23**
